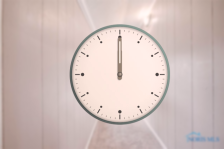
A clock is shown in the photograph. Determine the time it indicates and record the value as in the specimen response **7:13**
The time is **12:00**
